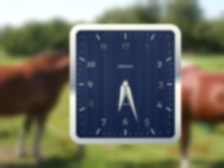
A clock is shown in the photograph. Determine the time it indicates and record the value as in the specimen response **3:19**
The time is **6:27**
